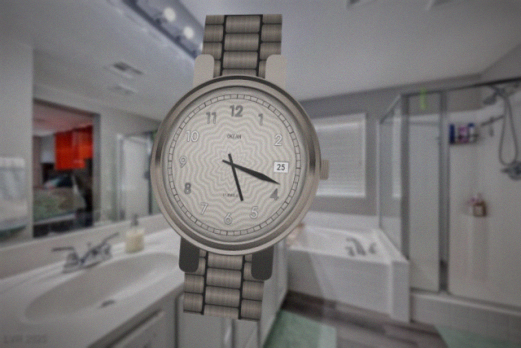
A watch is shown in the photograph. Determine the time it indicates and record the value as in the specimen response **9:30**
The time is **5:18**
